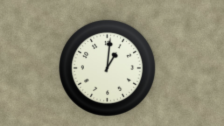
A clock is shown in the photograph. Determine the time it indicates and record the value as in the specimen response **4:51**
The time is **1:01**
